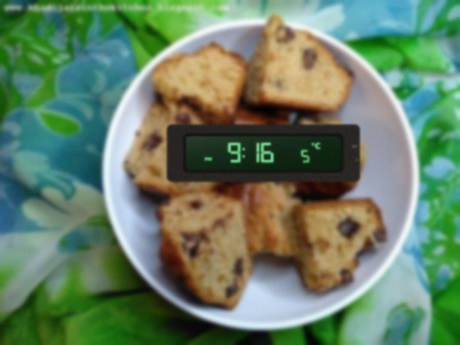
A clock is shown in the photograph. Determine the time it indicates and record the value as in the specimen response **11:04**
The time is **9:16**
